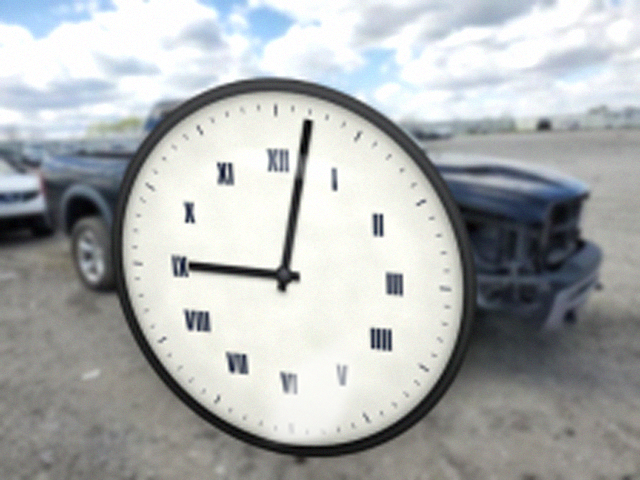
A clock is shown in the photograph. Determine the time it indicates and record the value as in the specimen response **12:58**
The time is **9:02**
